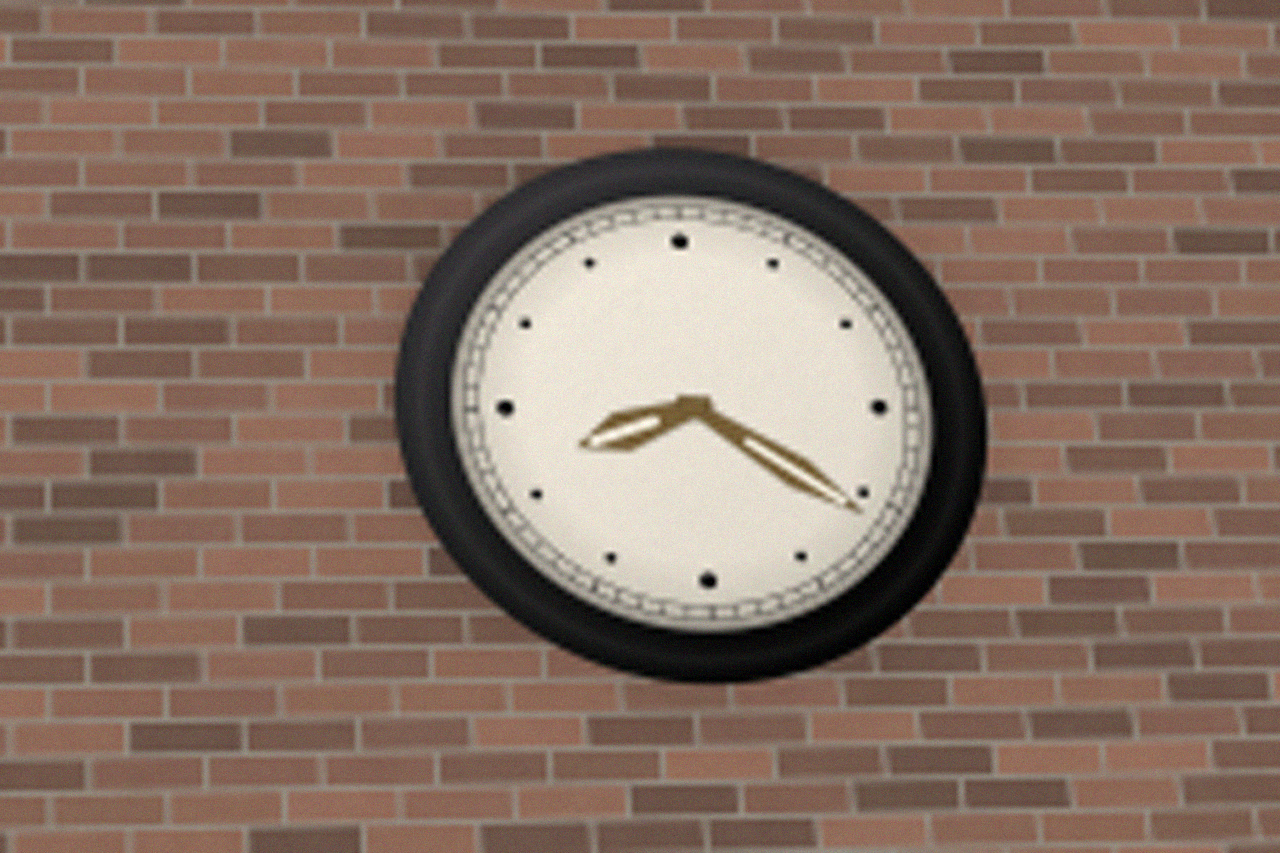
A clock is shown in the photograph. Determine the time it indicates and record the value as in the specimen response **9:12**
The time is **8:21**
